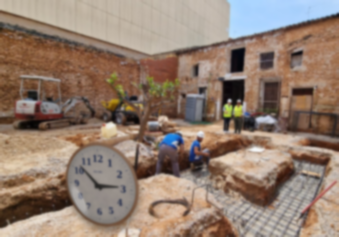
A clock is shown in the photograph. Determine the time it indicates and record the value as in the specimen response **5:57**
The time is **2:52**
